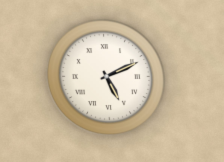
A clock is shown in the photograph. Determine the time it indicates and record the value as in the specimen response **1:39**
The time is **5:11**
